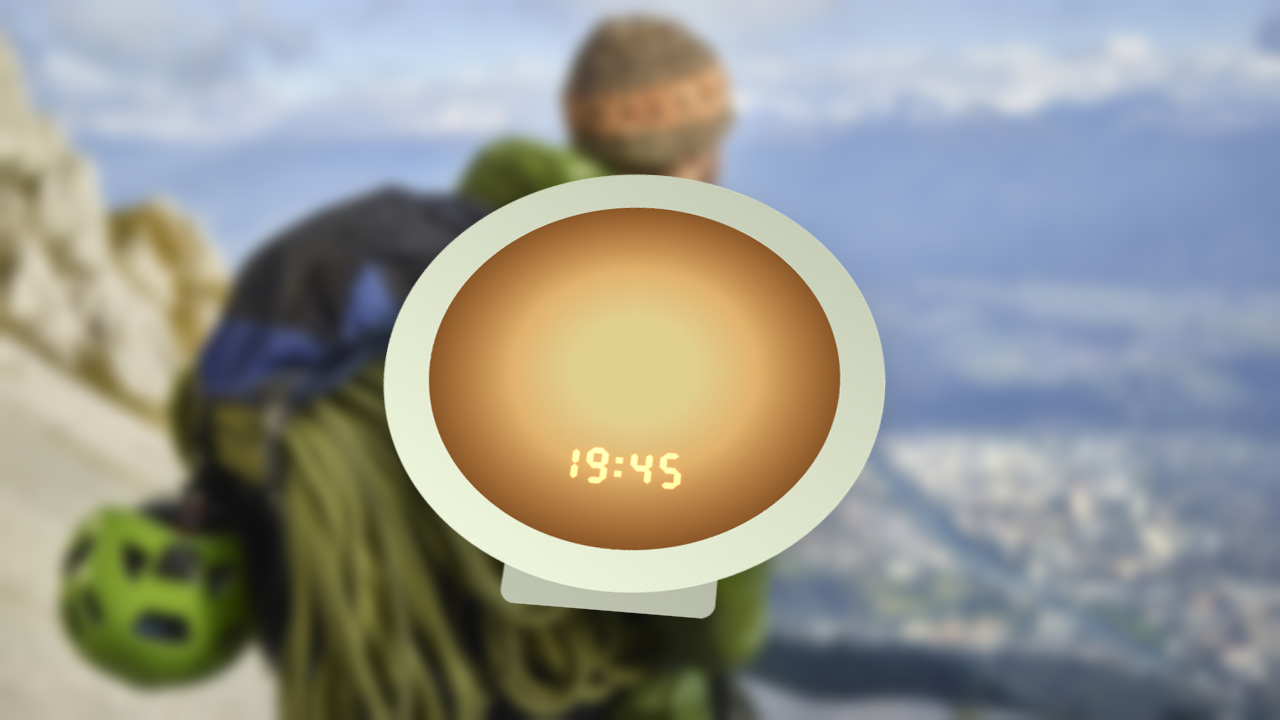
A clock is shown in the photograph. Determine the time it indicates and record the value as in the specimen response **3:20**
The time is **19:45**
